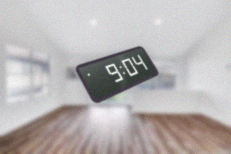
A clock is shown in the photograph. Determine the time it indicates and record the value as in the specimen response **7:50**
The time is **9:04**
